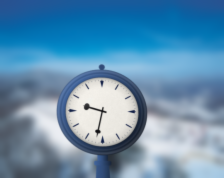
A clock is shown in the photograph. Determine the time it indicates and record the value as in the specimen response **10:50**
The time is **9:32**
